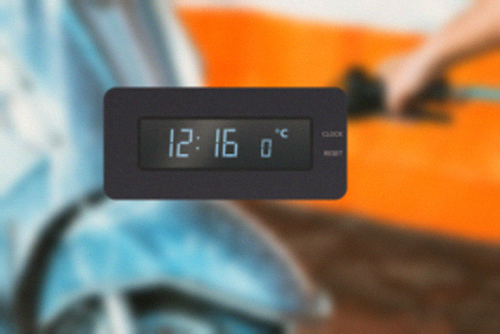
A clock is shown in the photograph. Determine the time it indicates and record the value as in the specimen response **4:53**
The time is **12:16**
